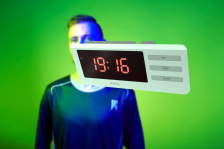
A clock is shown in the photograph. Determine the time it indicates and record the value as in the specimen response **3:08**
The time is **19:16**
